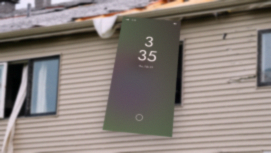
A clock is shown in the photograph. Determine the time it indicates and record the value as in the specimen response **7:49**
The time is **3:35**
